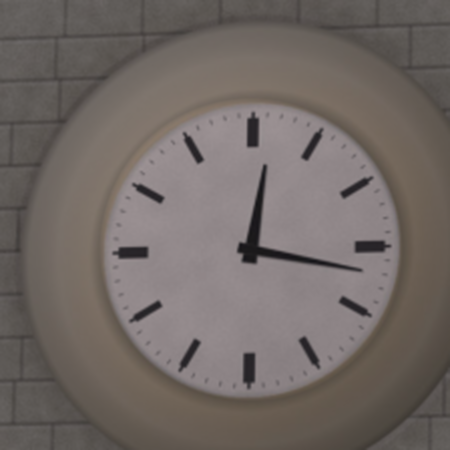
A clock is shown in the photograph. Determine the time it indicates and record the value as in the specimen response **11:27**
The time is **12:17**
